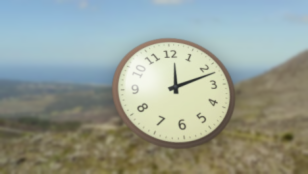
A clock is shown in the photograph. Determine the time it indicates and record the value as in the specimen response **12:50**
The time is **12:12**
